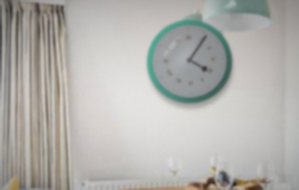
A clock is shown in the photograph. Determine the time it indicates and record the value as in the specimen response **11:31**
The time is **4:06**
